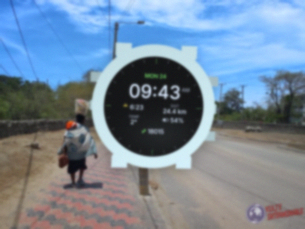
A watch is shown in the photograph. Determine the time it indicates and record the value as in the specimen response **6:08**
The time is **9:43**
